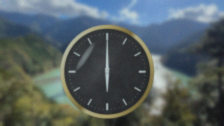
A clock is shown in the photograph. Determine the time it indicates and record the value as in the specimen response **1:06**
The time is **6:00**
